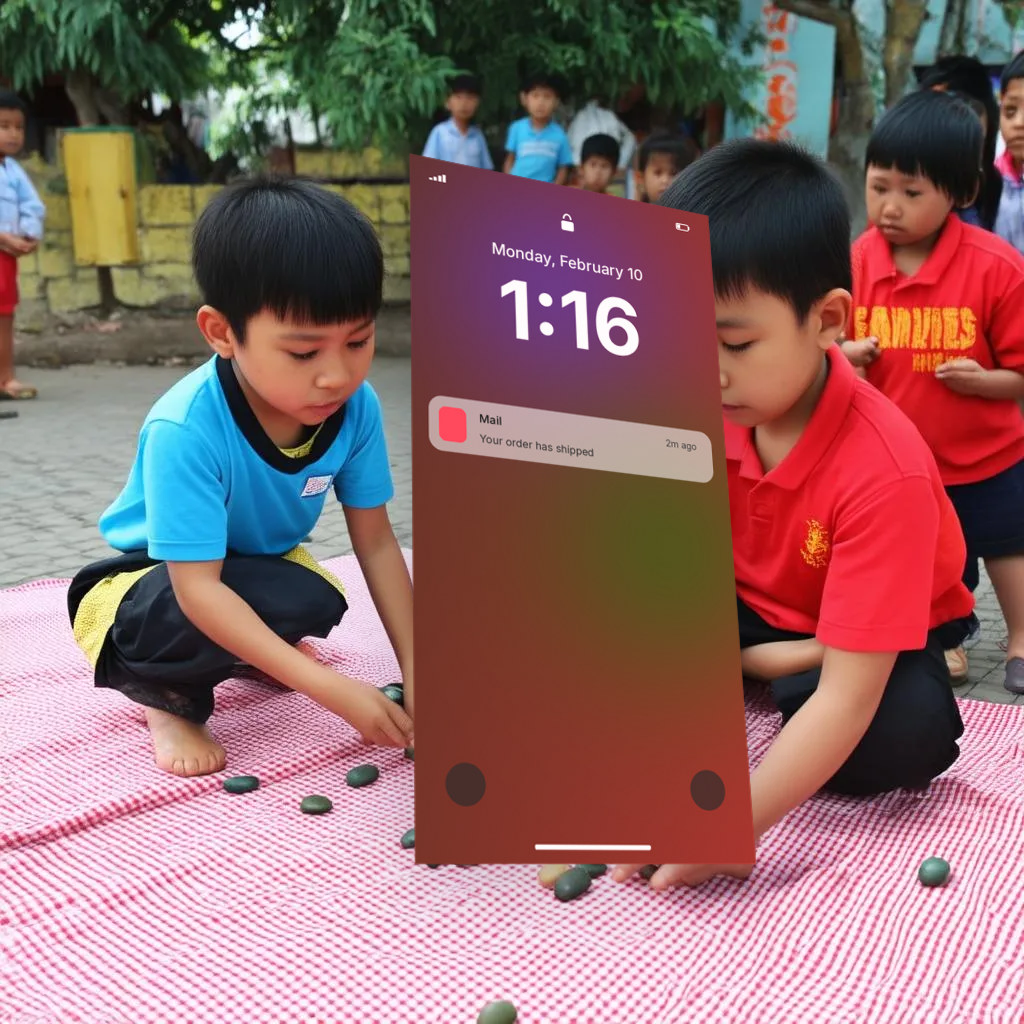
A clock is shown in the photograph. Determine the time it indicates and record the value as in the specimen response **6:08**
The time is **1:16**
